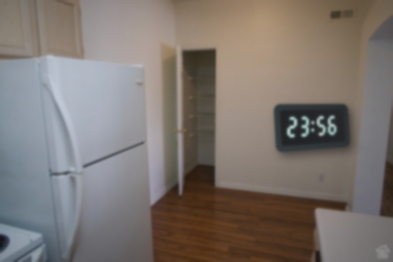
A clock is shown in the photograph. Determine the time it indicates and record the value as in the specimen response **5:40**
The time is **23:56**
